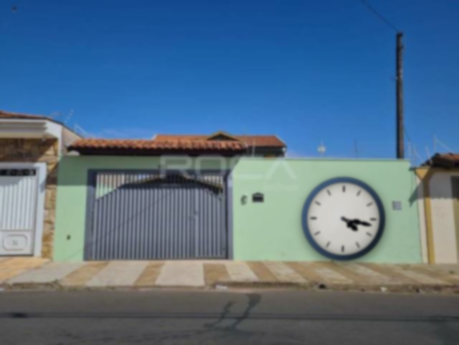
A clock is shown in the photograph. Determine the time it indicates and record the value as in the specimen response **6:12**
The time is **4:17**
